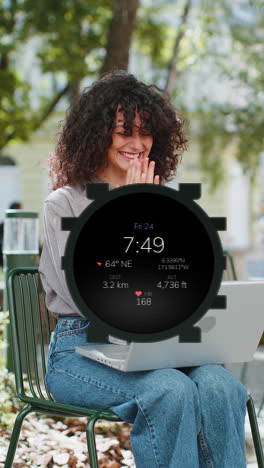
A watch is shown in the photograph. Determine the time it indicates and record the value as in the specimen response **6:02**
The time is **7:49**
